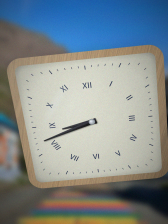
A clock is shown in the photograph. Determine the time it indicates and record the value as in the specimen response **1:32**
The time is **8:42**
